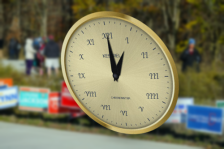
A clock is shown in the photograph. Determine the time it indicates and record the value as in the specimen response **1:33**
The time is **1:00**
